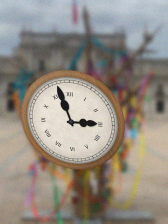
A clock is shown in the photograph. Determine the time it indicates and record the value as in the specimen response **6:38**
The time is **2:57**
